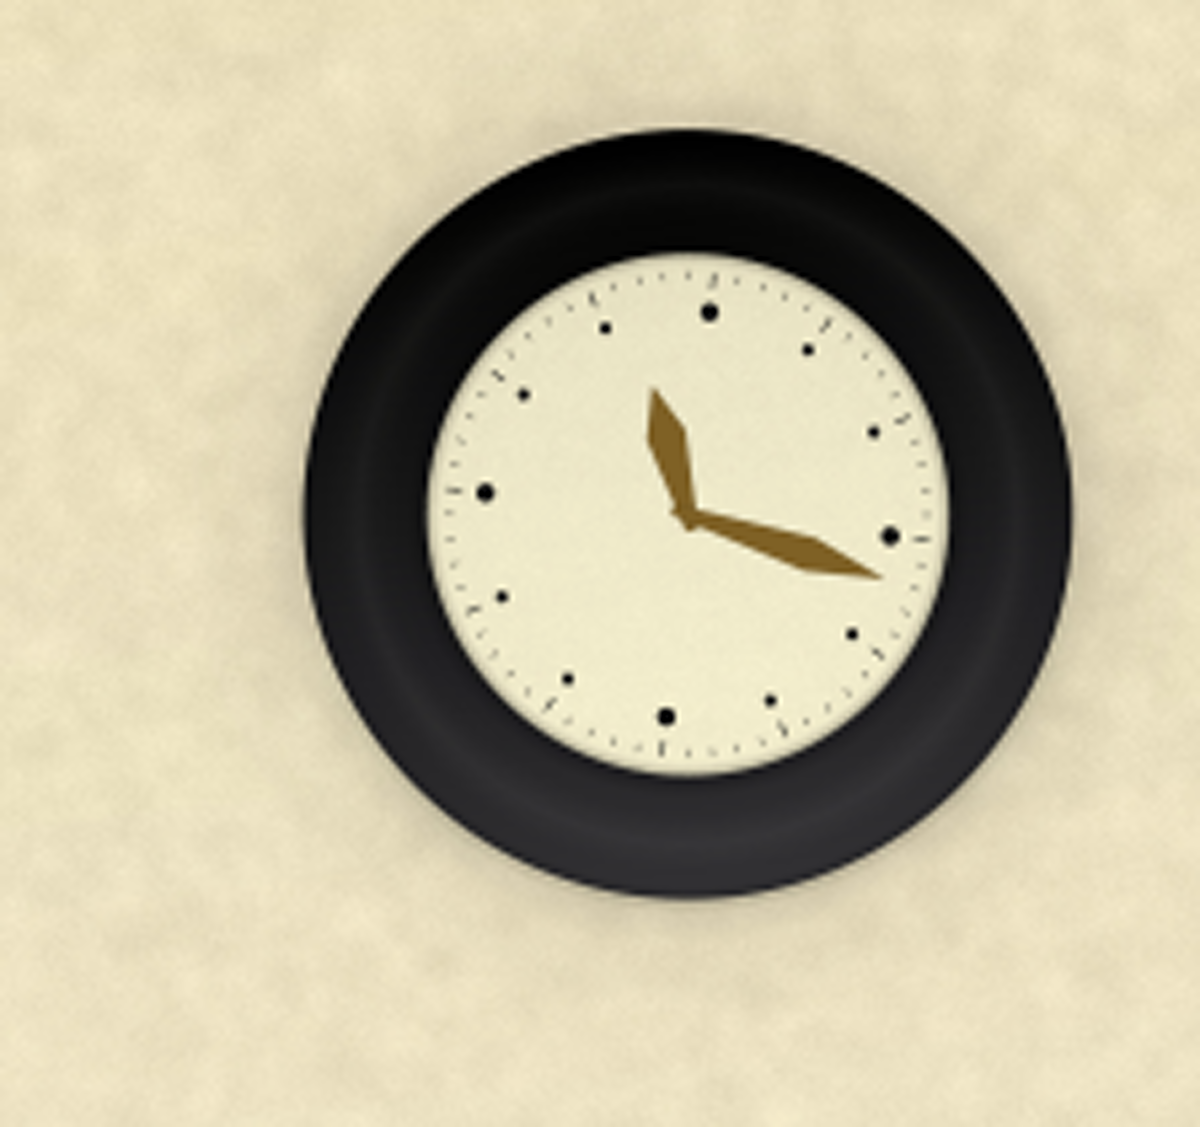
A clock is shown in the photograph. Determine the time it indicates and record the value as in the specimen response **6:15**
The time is **11:17**
